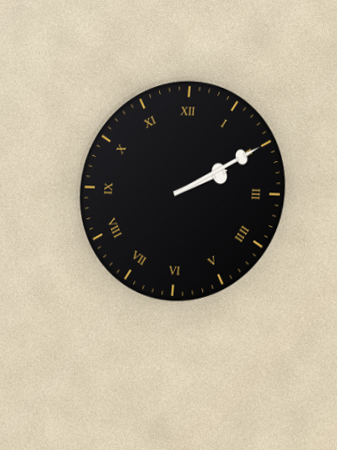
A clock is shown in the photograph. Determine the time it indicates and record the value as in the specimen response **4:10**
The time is **2:10**
